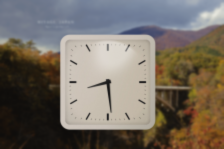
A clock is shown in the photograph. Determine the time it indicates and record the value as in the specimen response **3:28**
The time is **8:29**
